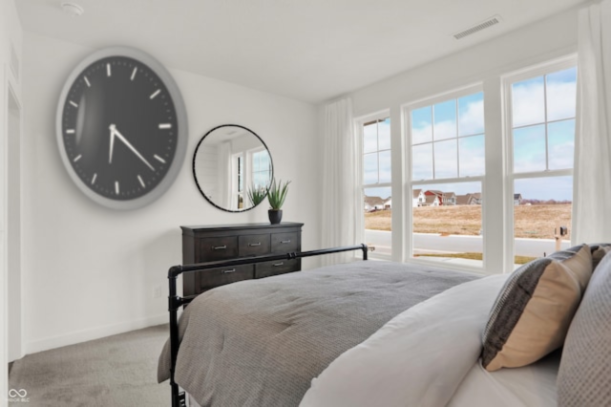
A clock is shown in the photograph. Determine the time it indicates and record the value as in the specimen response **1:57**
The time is **6:22**
